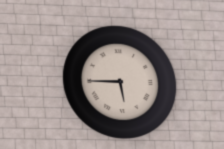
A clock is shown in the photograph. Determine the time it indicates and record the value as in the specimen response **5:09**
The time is **5:45**
